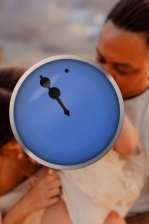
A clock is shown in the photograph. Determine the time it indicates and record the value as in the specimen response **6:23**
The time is **10:54**
